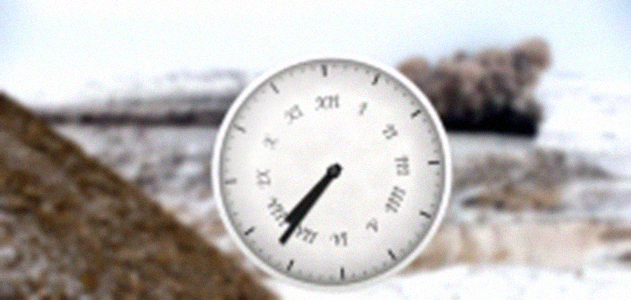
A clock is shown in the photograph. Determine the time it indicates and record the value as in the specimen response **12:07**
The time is **7:37**
